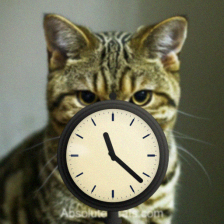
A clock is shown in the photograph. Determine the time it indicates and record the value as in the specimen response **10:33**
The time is **11:22**
